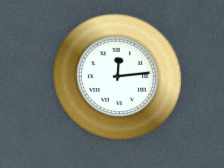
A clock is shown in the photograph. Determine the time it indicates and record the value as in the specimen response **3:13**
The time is **12:14**
